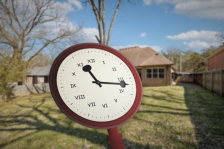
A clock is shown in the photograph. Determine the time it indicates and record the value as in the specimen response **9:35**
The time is **11:17**
